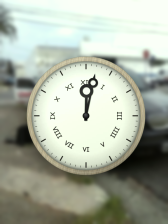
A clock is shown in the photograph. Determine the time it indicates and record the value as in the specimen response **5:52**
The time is **12:02**
